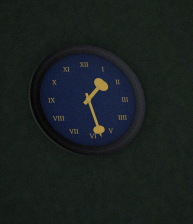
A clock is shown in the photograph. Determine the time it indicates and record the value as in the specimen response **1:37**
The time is **1:28**
